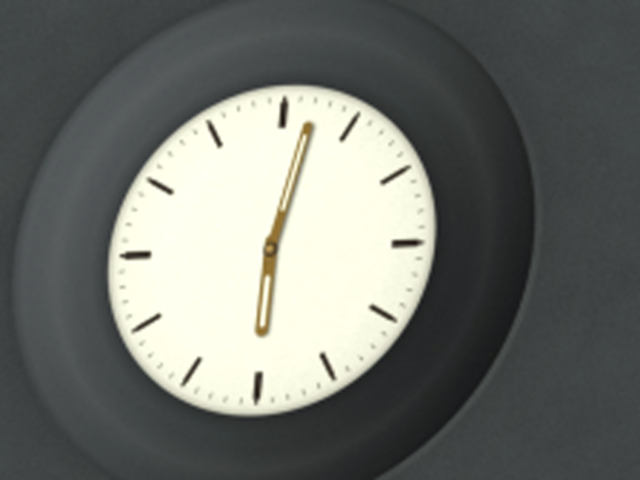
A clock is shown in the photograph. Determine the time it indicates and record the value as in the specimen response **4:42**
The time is **6:02**
